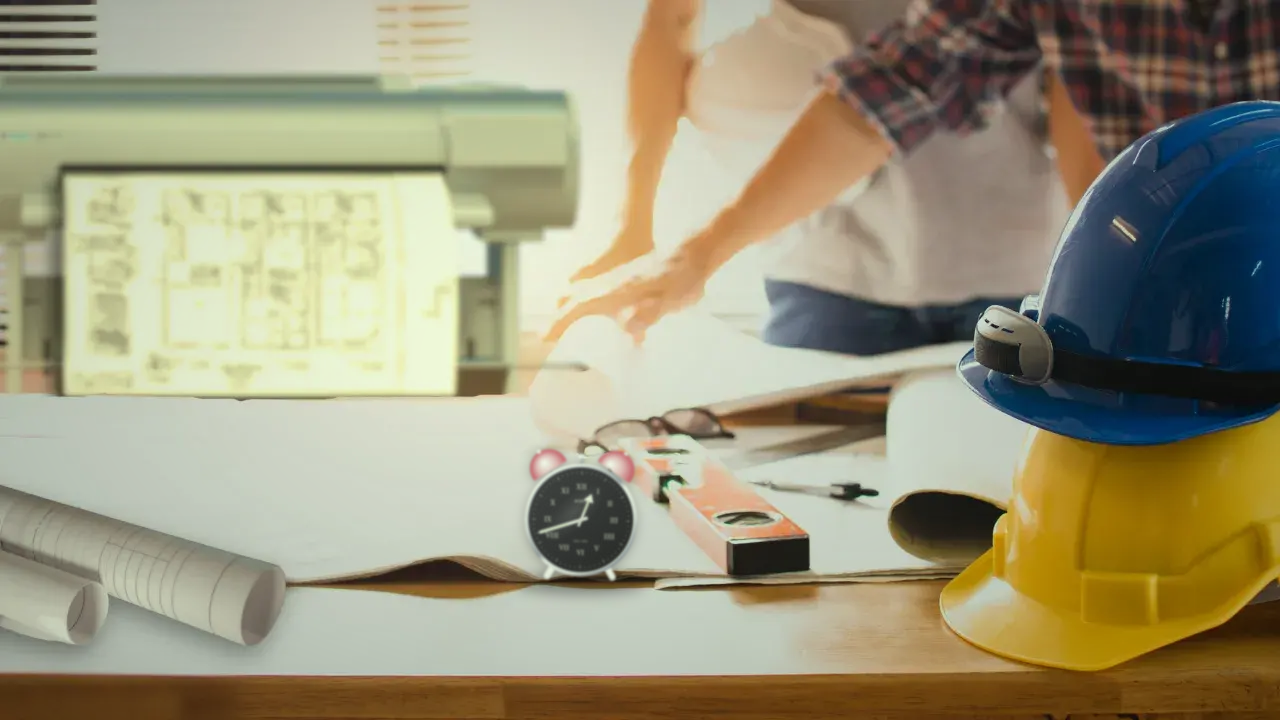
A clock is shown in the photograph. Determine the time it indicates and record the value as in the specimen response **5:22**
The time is **12:42**
